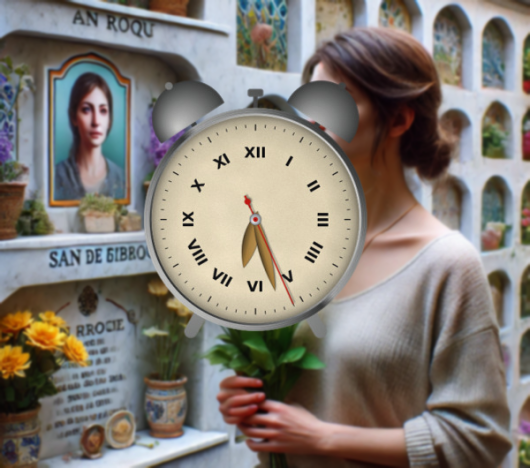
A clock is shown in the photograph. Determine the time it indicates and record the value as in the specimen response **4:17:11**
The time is **6:27:26**
